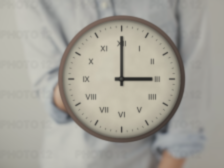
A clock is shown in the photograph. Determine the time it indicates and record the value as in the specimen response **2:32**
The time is **3:00**
